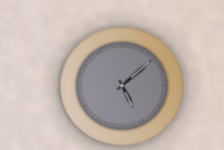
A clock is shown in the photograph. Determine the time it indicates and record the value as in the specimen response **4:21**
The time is **5:08**
